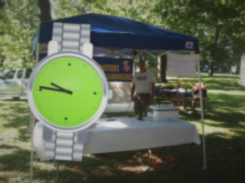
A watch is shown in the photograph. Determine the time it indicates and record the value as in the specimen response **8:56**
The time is **9:46**
